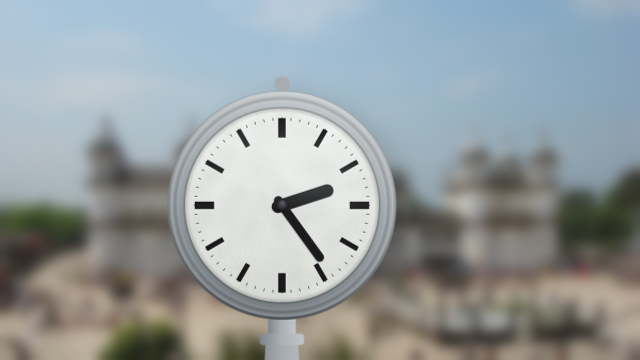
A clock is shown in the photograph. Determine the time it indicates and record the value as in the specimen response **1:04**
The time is **2:24**
